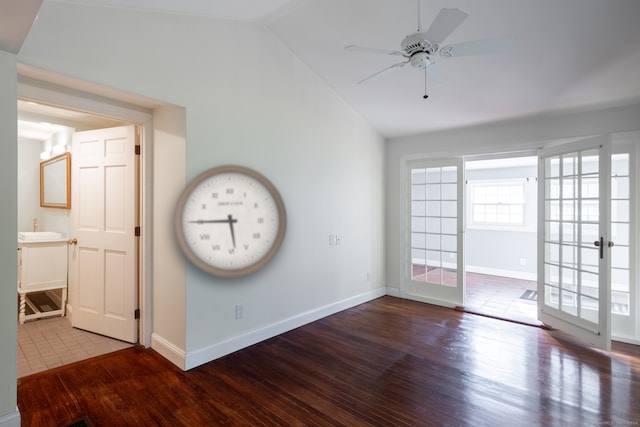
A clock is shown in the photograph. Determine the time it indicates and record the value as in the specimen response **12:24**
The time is **5:45**
